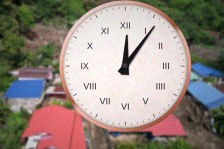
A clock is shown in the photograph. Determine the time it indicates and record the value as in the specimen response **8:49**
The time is **12:06**
